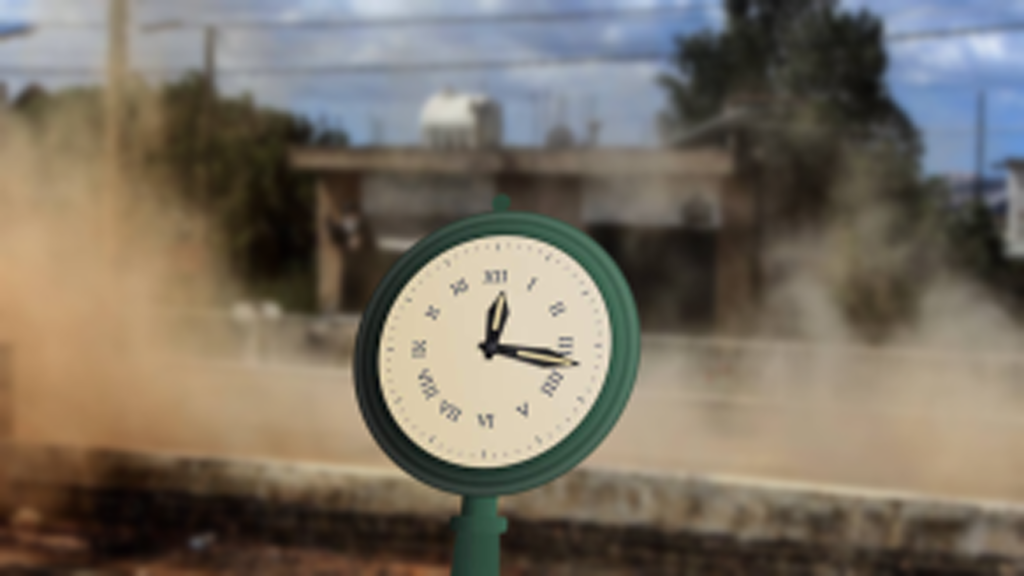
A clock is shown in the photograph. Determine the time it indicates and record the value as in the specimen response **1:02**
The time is **12:17**
